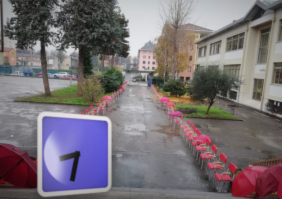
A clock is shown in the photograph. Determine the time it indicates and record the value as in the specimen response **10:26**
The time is **8:32**
